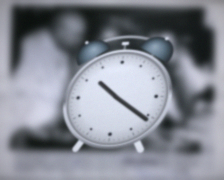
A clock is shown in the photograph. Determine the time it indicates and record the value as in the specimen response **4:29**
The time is **10:21**
